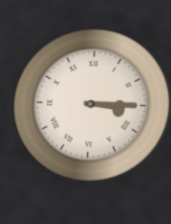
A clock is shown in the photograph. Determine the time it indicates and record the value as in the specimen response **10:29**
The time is **3:15**
